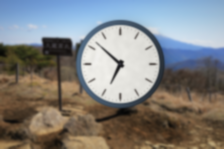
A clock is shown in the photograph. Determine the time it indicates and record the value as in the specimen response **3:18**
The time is **6:52**
